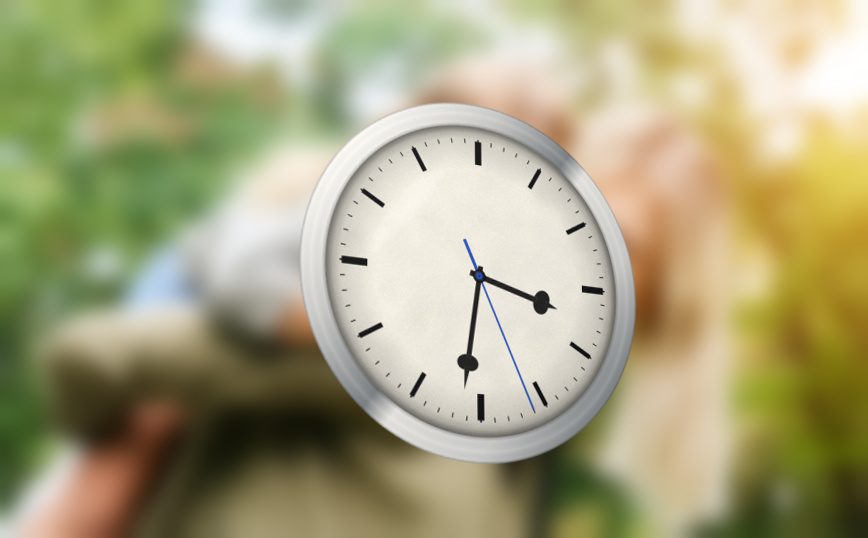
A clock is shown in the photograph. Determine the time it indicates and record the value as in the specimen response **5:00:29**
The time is **3:31:26**
